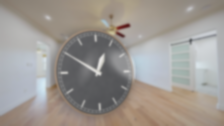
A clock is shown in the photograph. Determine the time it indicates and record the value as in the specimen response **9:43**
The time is **12:50**
